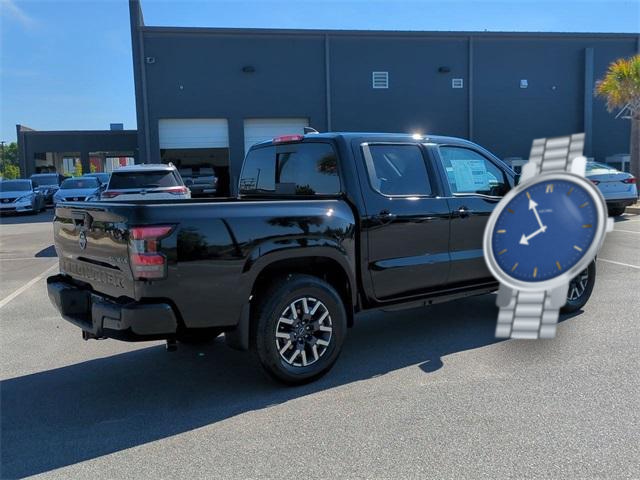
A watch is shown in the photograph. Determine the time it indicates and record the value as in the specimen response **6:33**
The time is **7:55**
